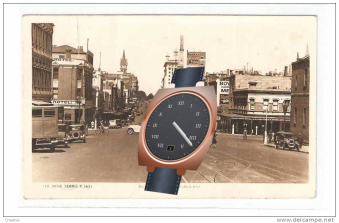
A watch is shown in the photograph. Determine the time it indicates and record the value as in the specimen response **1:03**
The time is **4:22**
